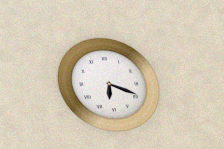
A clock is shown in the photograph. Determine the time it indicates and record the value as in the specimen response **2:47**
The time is **6:19**
